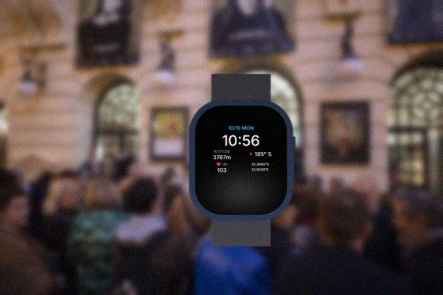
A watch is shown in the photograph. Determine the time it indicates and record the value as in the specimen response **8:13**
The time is **10:56**
